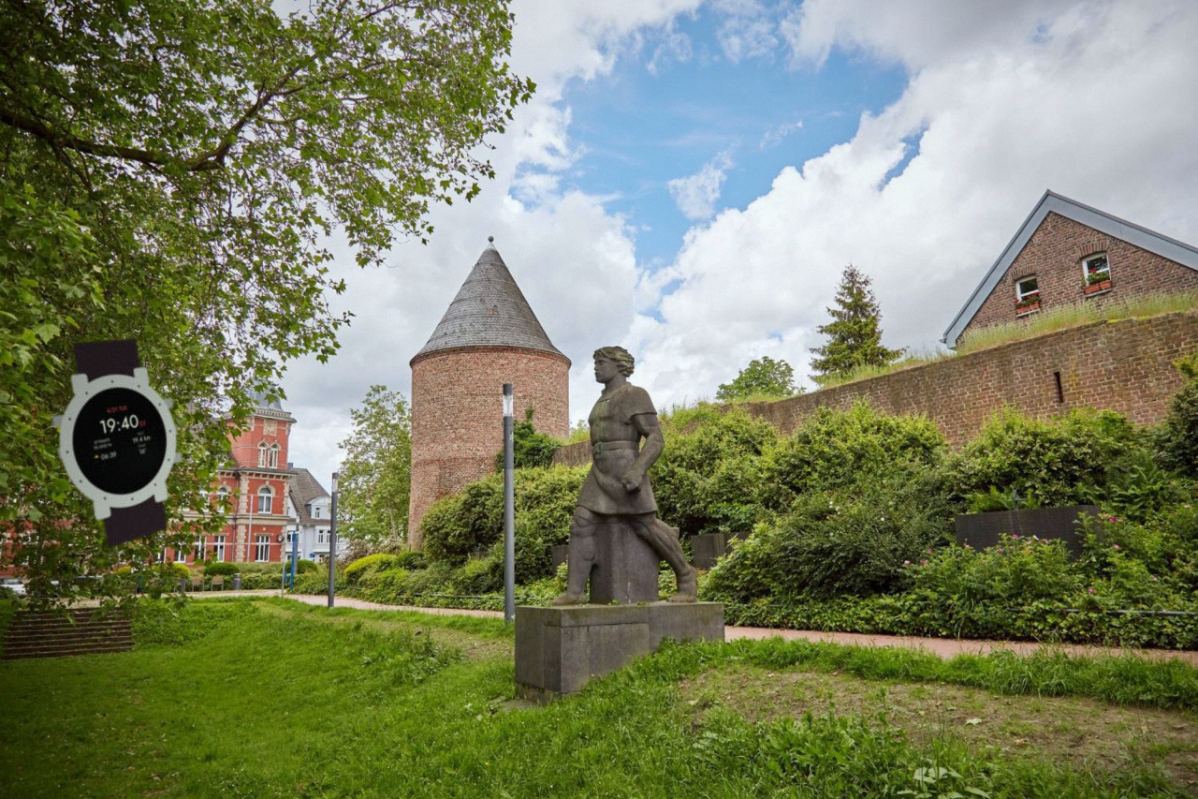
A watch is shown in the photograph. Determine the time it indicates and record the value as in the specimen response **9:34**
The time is **19:40**
